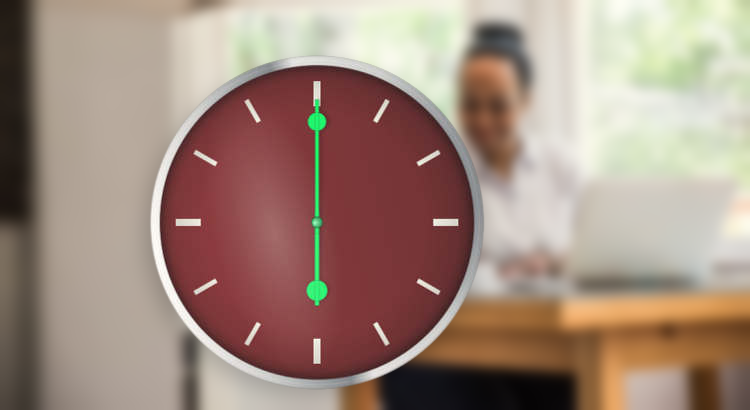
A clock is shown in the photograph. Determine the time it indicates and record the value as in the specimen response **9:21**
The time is **6:00**
